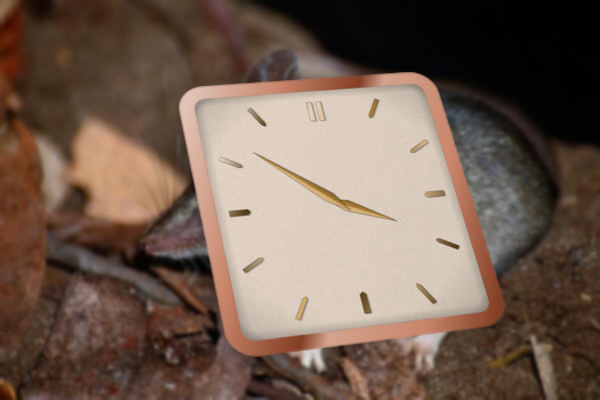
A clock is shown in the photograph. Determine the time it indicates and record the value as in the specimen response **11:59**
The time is **3:52**
